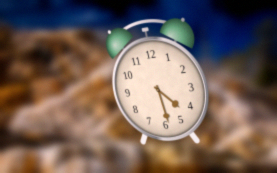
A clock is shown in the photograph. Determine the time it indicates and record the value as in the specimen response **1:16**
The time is **4:29**
